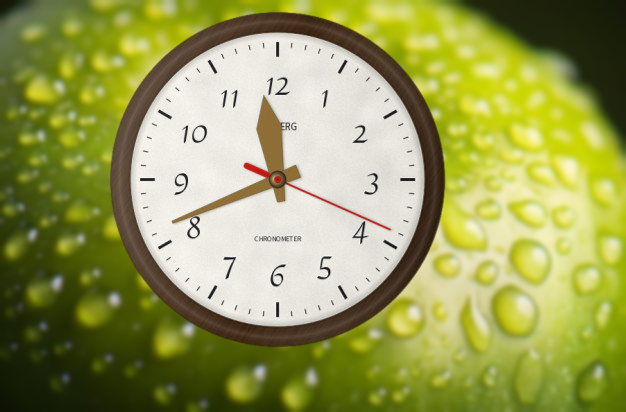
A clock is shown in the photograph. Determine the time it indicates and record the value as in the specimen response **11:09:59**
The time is **11:41:19**
